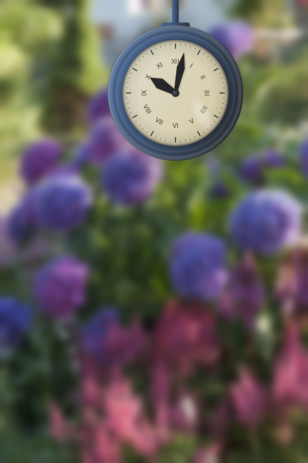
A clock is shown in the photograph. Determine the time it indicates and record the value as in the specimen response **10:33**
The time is **10:02**
